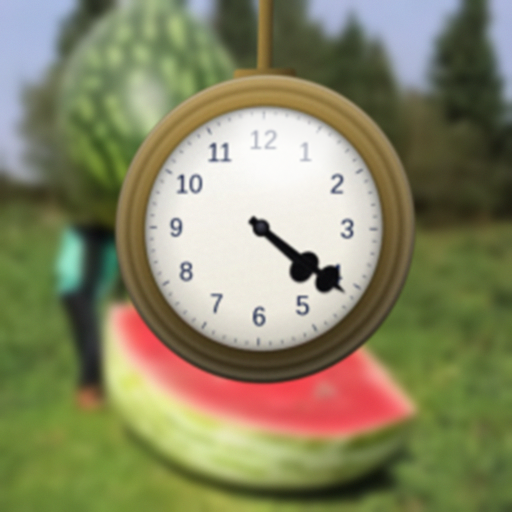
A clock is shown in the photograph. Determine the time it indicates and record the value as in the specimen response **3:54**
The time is **4:21**
